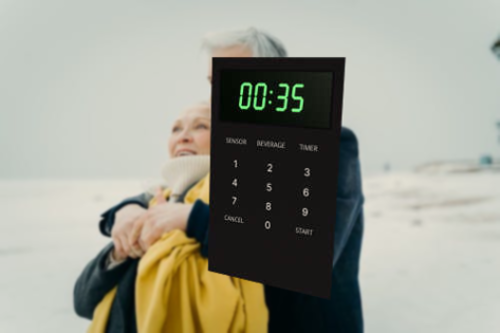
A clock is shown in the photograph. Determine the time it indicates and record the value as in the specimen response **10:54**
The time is **0:35**
